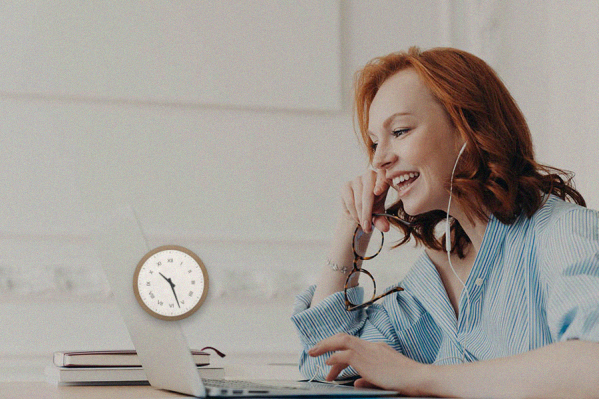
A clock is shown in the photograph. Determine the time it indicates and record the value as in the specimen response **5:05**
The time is **10:27**
